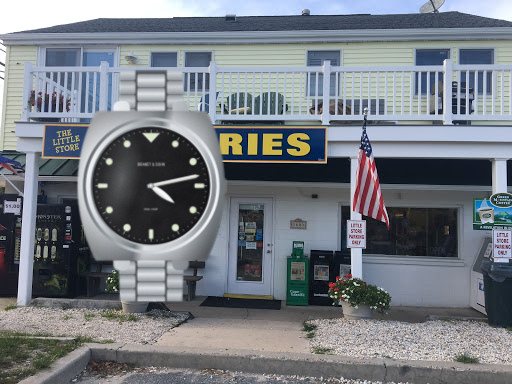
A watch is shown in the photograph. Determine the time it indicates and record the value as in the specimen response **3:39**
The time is **4:13**
